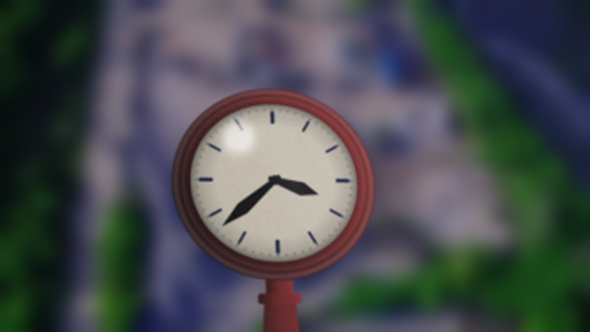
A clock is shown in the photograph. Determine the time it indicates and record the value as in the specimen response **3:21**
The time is **3:38**
